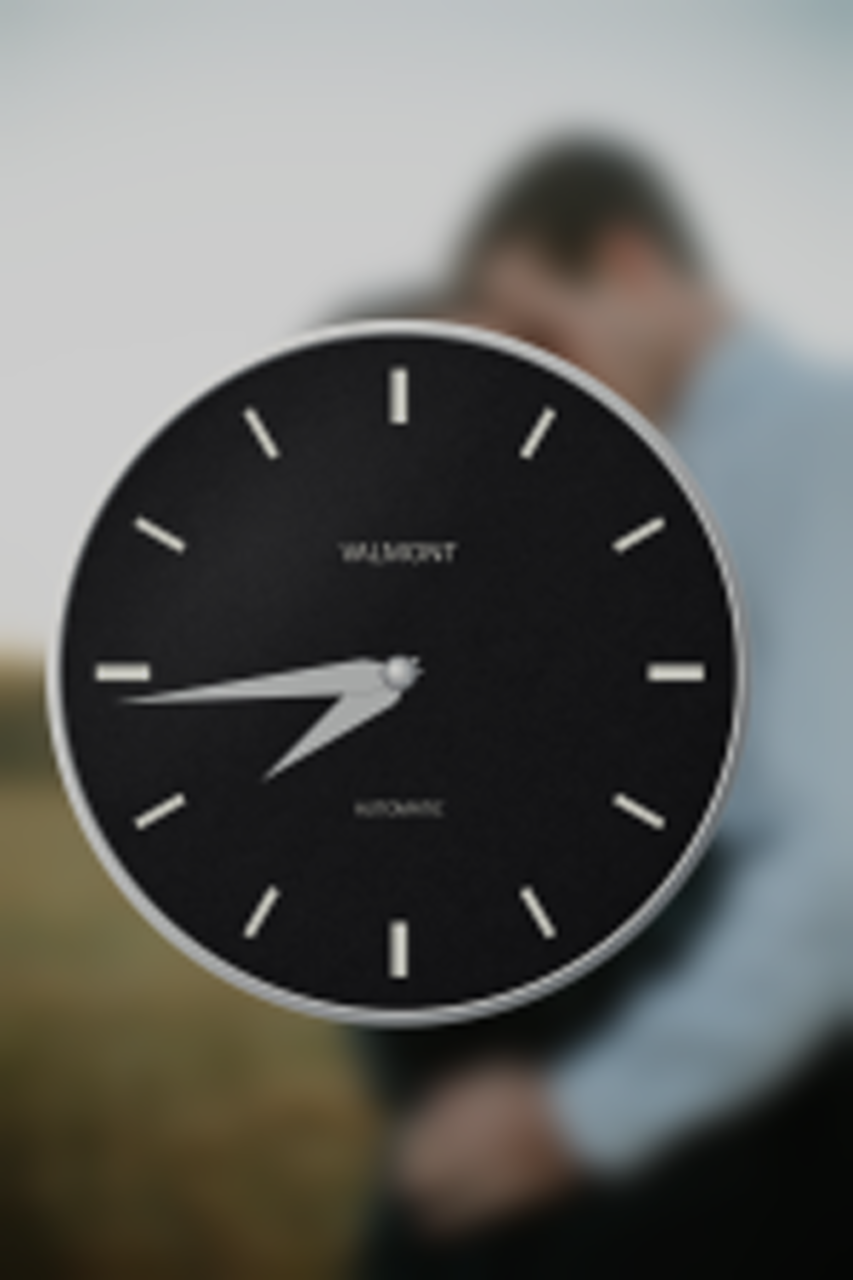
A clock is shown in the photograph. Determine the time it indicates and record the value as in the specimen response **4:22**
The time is **7:44**
